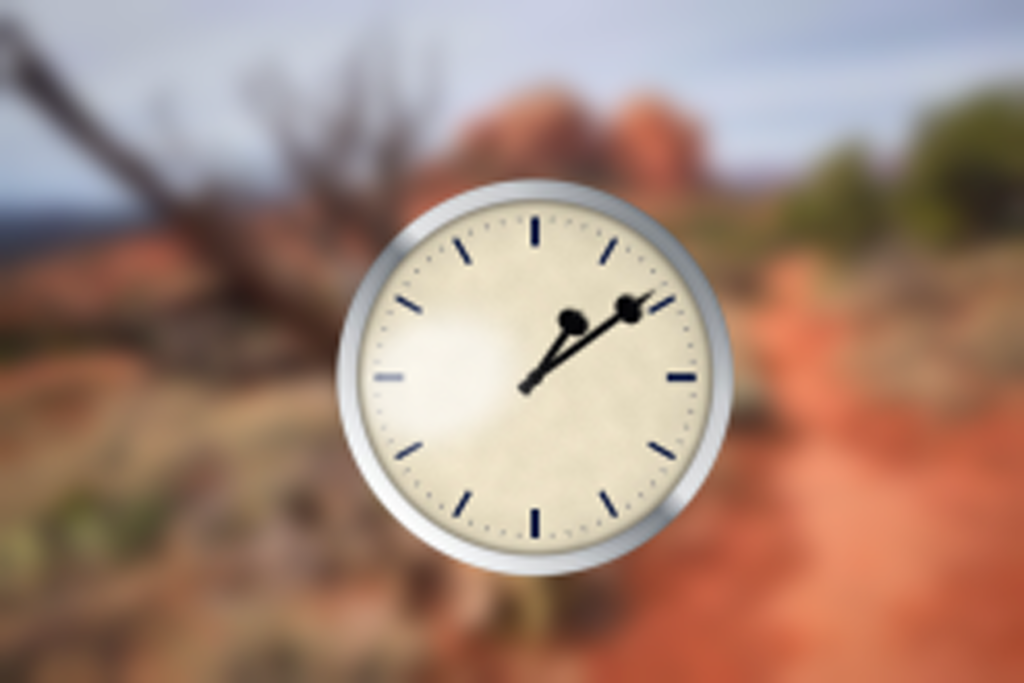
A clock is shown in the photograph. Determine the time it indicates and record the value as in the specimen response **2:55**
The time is **1:09**
